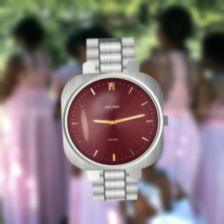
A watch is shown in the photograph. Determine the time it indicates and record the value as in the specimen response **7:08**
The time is **9:13**
